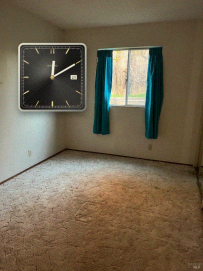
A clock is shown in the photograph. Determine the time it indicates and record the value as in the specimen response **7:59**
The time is **12:10**
